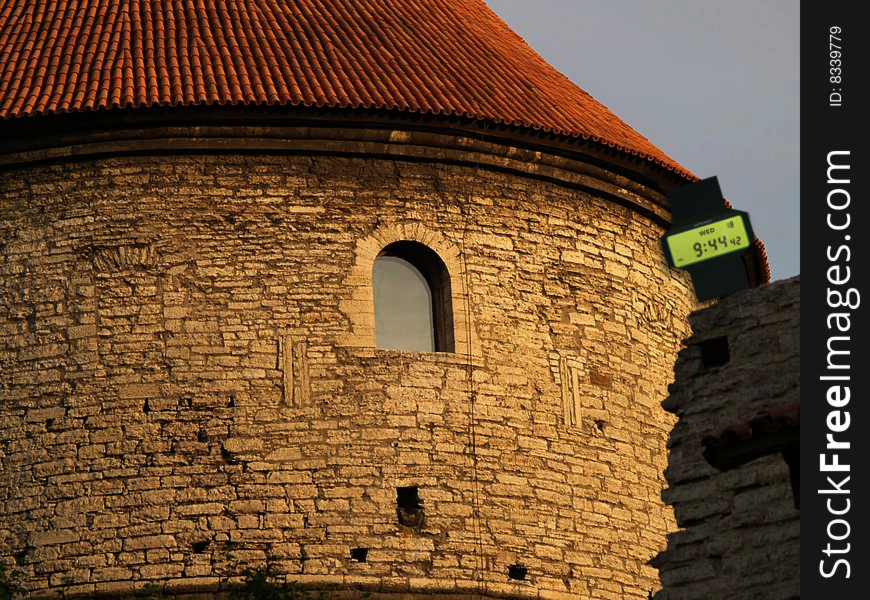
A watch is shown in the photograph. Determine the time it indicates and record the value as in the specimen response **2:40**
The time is **9:44**
